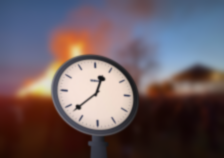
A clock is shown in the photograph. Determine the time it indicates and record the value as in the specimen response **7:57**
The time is **12:38**
